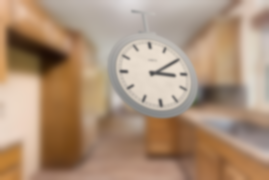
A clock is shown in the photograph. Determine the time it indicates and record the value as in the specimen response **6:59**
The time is **3:10**
